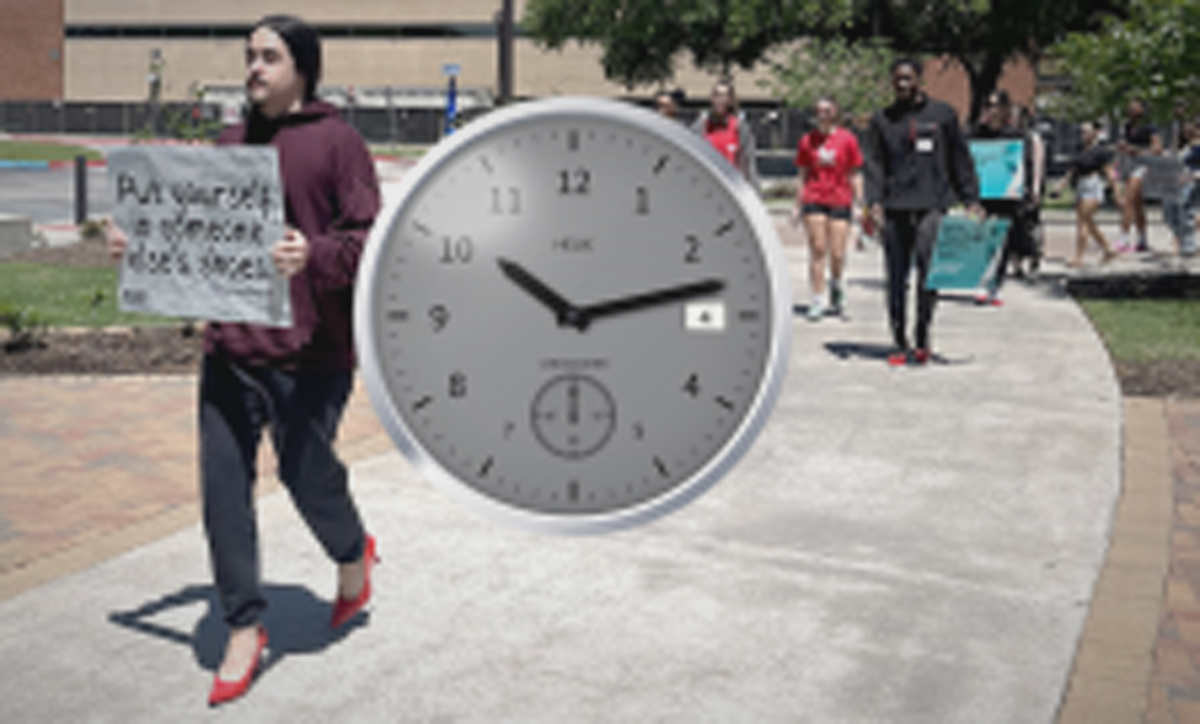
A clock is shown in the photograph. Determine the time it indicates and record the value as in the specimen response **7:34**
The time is **10:13**
